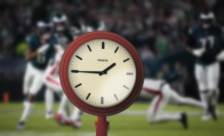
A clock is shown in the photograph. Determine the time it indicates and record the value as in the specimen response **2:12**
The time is **1:45**
